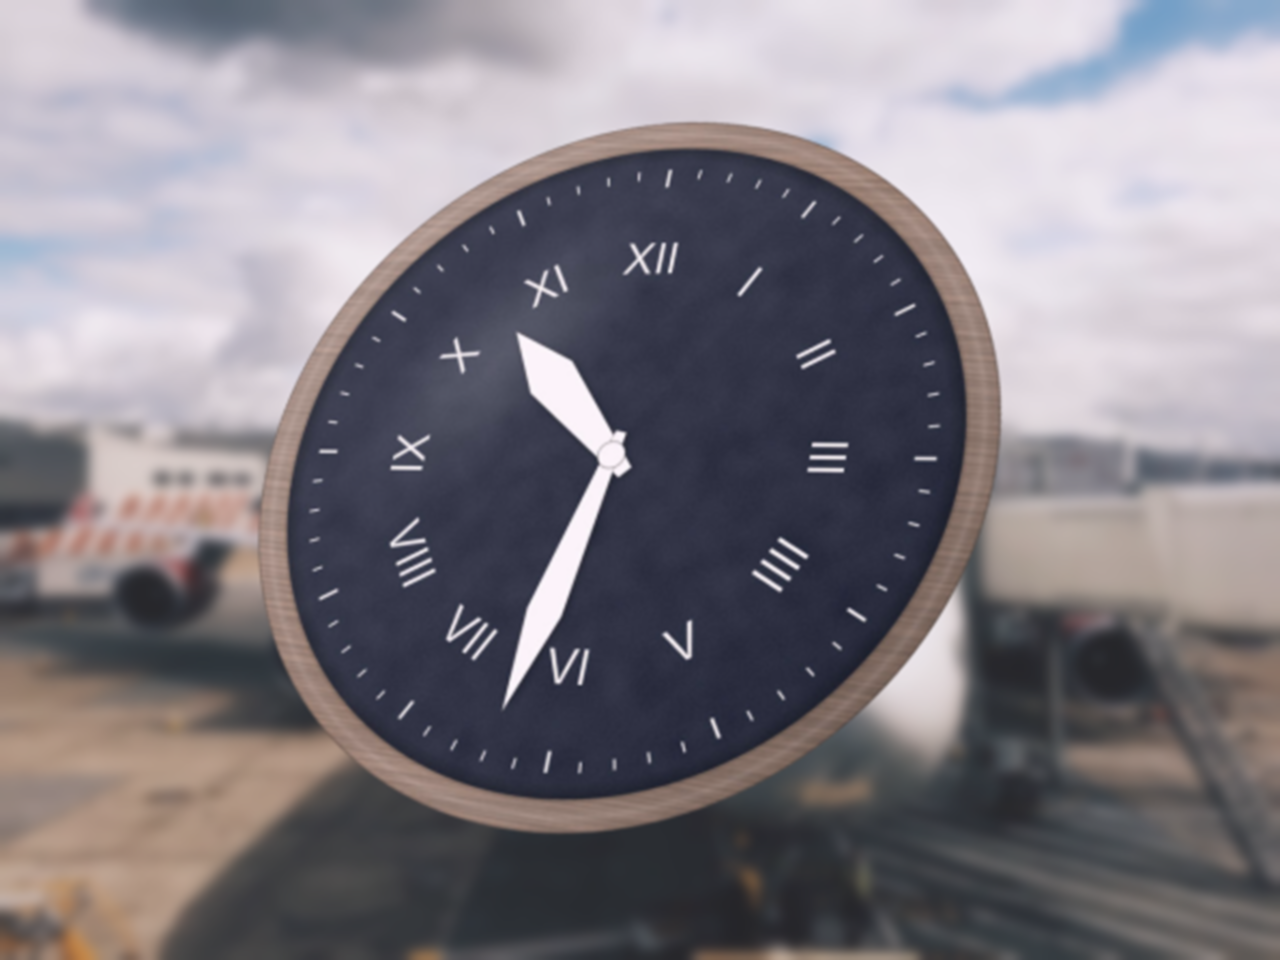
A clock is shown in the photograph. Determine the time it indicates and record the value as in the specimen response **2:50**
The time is **10:32**
